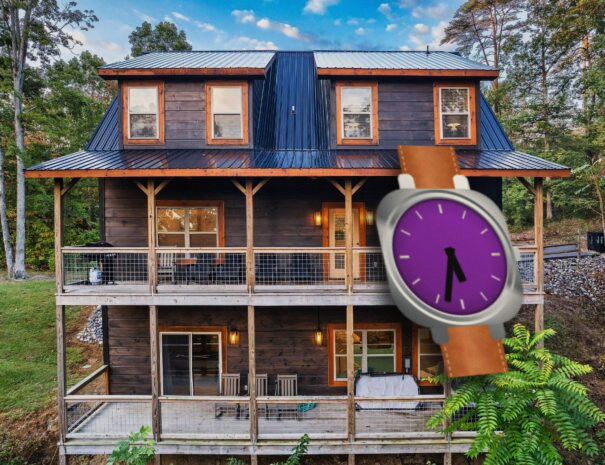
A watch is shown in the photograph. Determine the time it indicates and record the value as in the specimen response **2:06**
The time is **5:33**
